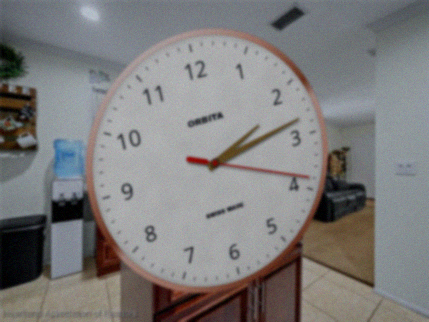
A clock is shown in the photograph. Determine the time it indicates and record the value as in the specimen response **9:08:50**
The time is **2:13:19**
